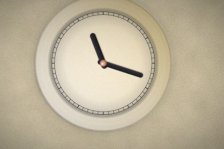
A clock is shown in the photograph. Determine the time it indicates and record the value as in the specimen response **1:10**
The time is **11:18**
